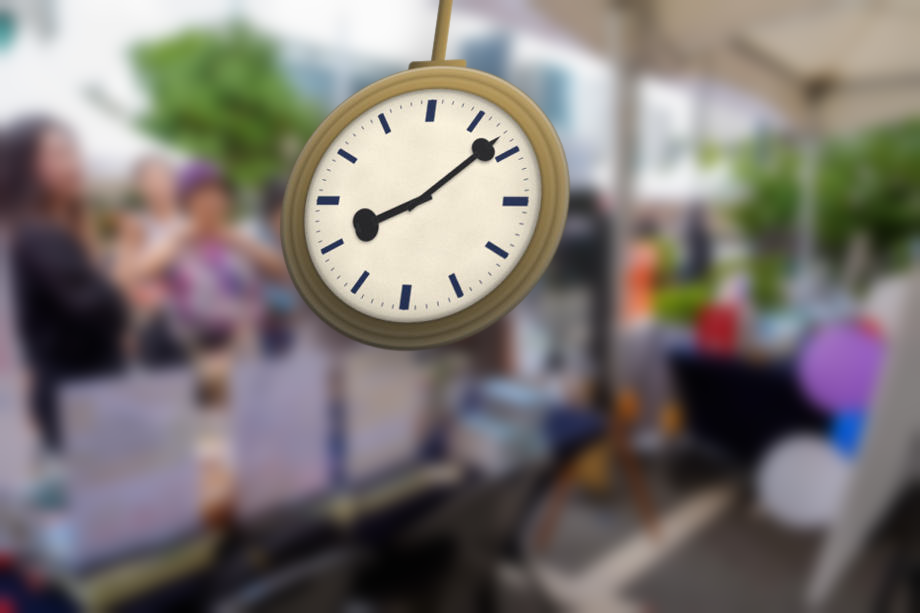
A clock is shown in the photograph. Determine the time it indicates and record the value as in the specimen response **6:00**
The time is **8:08**
